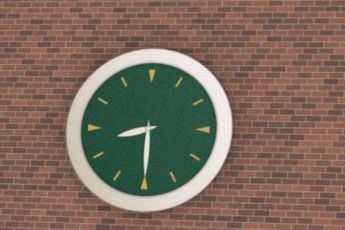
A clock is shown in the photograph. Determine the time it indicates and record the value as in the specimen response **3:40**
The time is **8:30**
